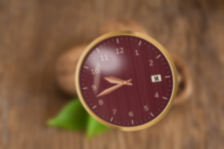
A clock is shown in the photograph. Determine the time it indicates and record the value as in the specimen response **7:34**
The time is **9:42**
